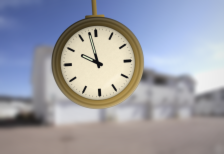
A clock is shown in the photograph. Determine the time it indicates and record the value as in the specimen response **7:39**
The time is **9:58**
